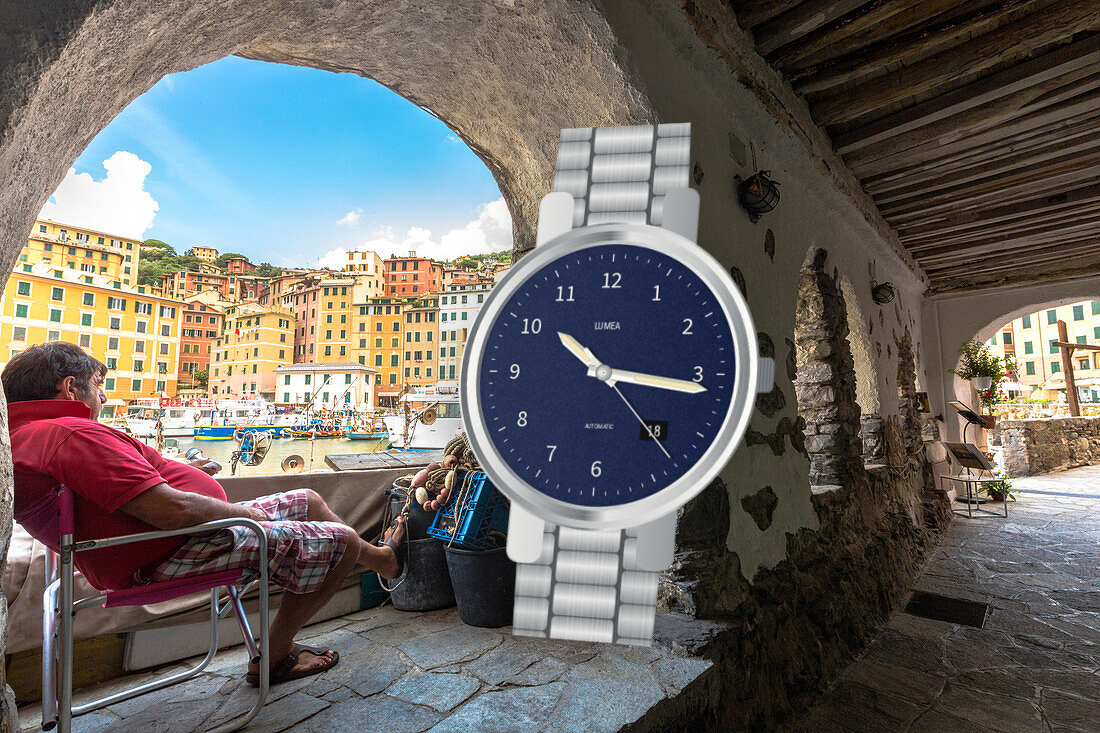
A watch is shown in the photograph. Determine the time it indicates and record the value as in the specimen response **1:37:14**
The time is **10:16:23**
